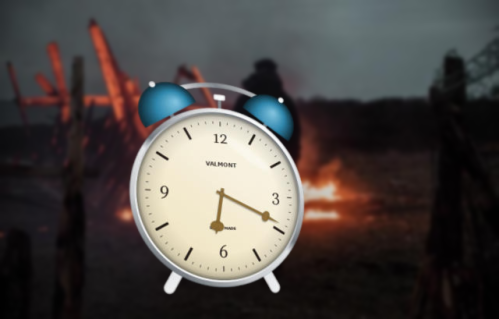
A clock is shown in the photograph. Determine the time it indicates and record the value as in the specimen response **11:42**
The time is **6:19**
